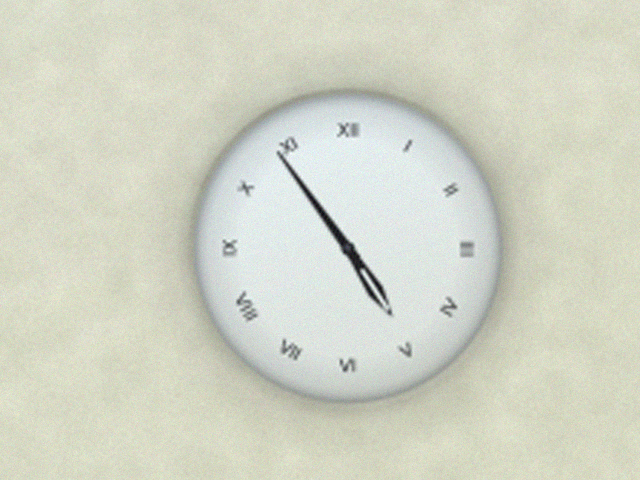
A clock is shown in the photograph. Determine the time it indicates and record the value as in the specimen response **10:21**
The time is **4:54**
